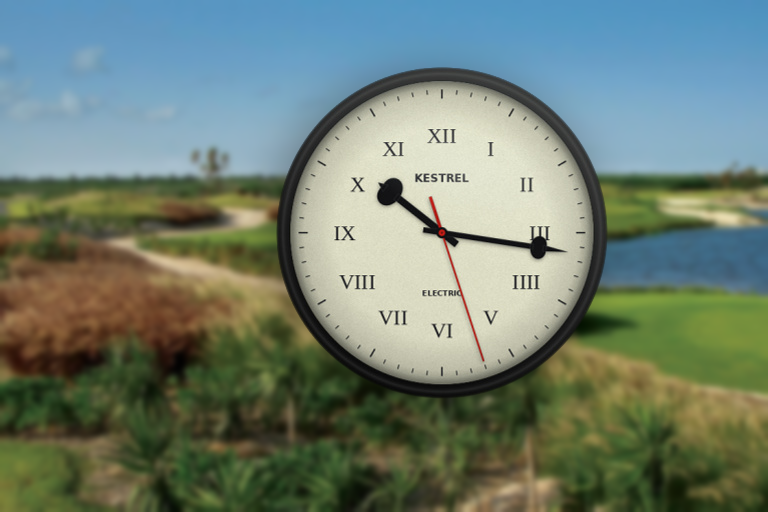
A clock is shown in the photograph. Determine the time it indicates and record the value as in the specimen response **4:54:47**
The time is **10:16:27**
